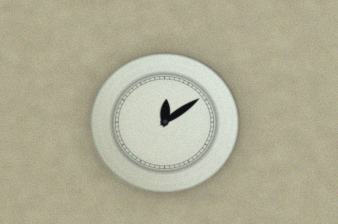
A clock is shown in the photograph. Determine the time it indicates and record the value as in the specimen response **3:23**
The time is **12:09**
